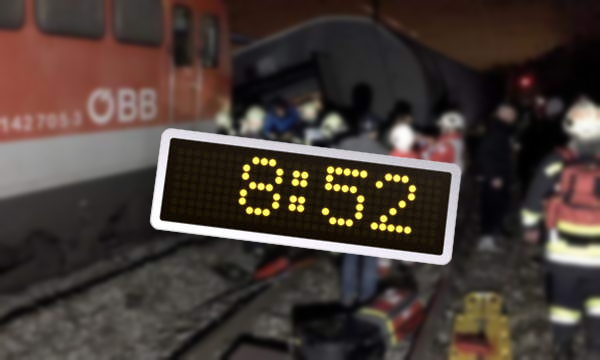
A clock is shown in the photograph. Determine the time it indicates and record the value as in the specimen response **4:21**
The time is **8:52**
